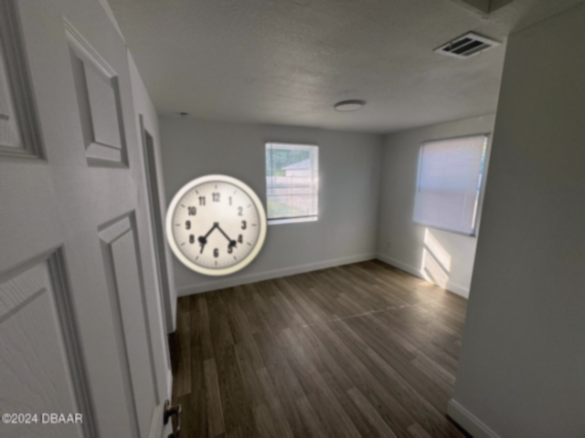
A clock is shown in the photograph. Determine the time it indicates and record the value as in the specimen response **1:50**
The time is **7:23**
